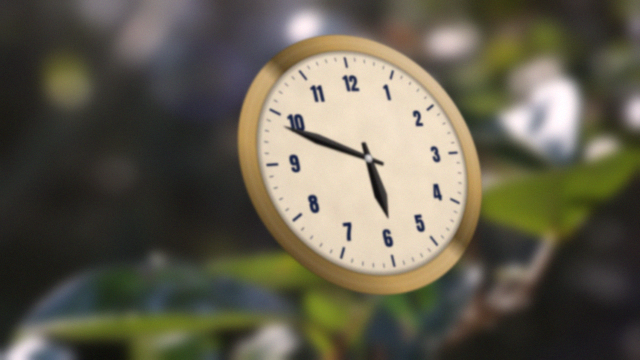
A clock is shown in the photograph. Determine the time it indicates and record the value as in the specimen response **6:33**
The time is **5:49**
